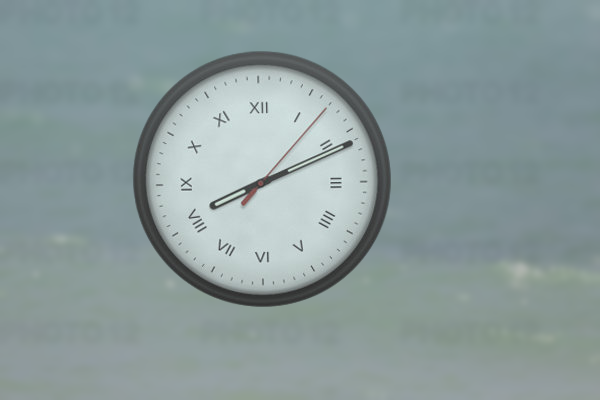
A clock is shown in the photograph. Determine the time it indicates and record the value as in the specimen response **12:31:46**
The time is **8:11:07**
